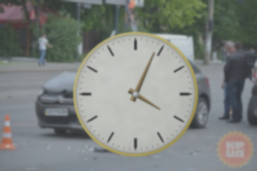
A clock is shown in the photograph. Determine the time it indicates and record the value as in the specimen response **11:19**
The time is **4:04**
